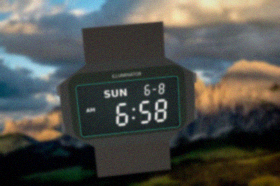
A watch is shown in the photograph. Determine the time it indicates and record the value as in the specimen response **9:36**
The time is **6:58**
